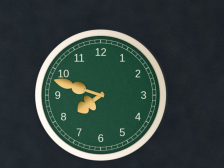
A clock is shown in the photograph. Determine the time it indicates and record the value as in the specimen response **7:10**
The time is **7:48**
